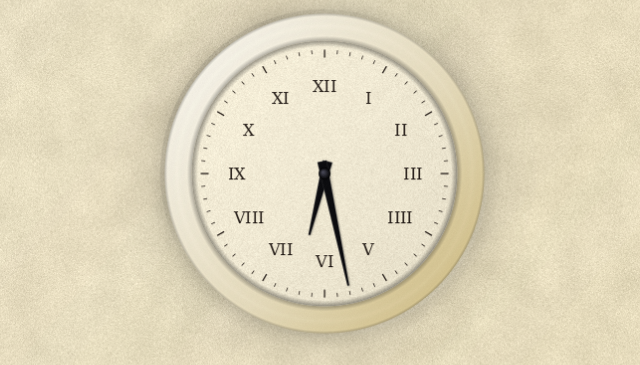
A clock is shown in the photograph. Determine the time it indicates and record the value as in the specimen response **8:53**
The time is **6:28**
